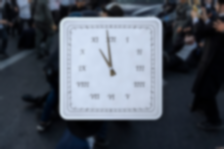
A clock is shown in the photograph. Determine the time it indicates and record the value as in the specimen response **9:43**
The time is **10:59**
